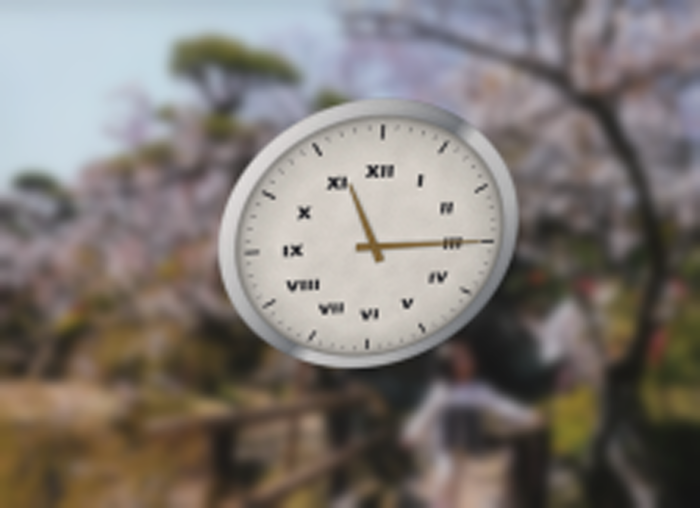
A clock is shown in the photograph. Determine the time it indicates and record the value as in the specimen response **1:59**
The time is **11:15**
